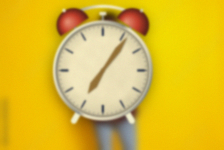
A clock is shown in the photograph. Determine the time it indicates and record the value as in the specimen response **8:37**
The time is **7:06**
